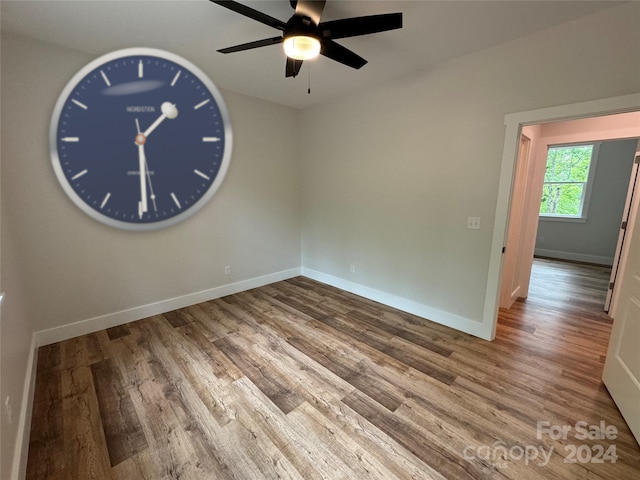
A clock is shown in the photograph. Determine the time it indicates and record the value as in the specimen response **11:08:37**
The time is **1:29:28**
